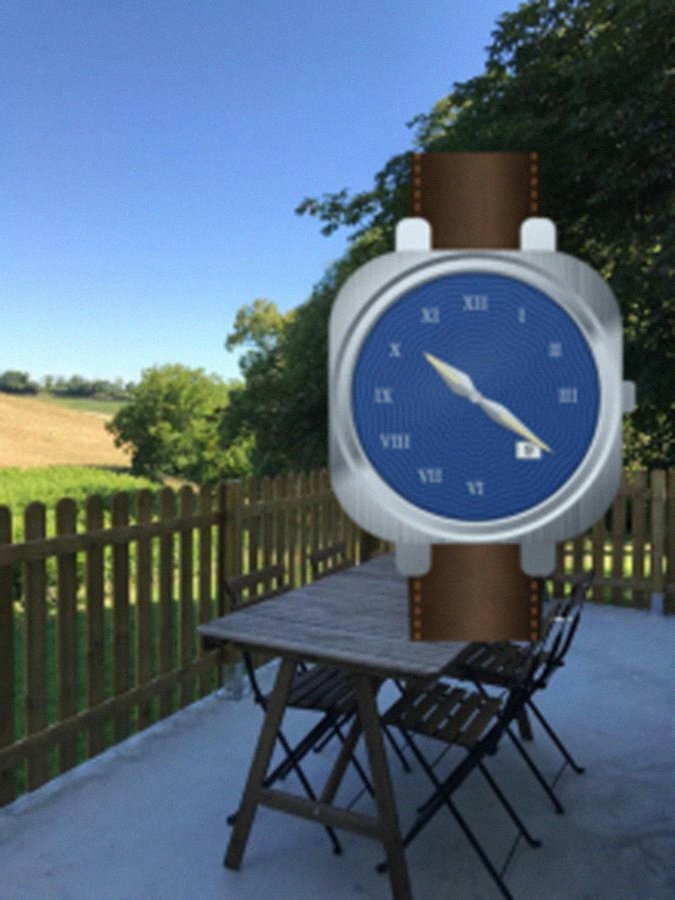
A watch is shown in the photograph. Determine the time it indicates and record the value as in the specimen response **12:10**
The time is **10:21**
